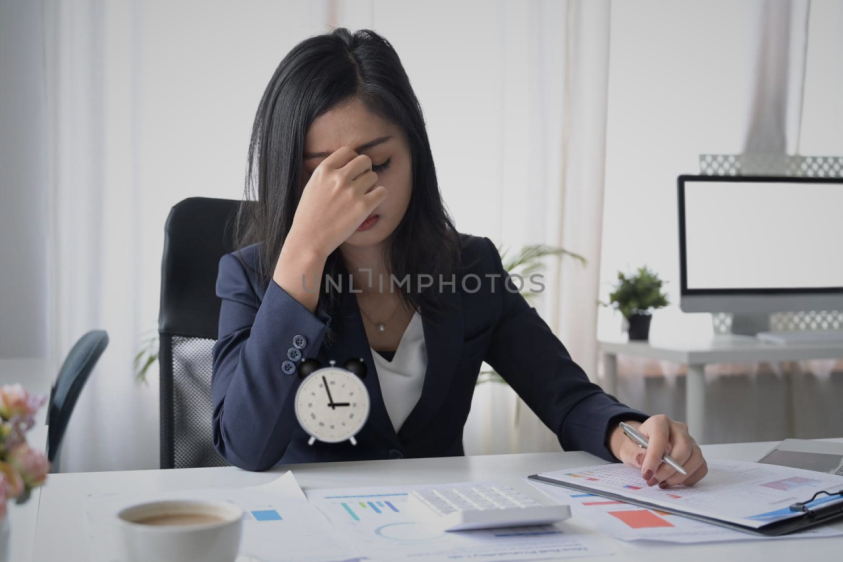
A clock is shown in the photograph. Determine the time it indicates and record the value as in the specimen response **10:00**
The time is **2:57**
